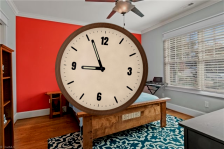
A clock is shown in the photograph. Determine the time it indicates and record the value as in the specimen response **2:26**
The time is **8:56**
